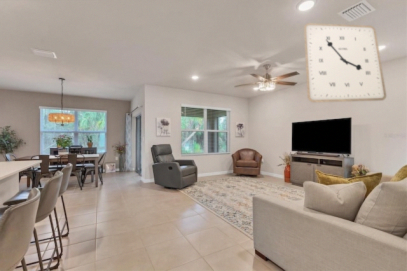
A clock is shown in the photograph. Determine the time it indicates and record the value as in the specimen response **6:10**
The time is **3:54**
